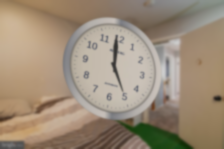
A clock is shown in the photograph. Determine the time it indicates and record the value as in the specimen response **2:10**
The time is **4:59**
